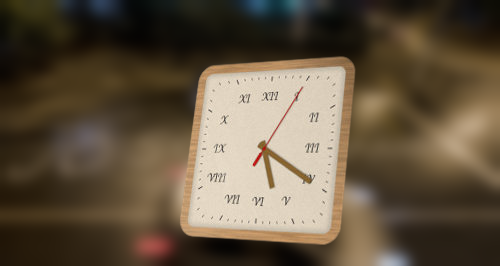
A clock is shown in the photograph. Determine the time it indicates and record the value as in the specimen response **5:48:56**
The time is **5:20:05**
